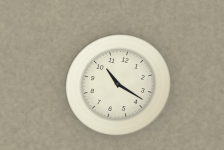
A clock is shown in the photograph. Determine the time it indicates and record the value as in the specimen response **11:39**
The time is **10:18**
